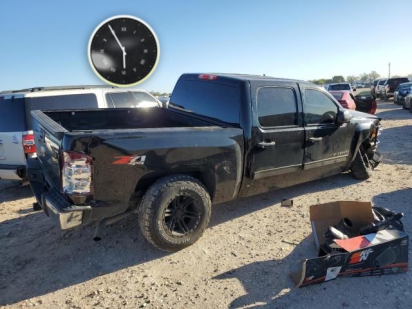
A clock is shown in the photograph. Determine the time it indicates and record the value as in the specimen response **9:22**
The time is **5:55**
